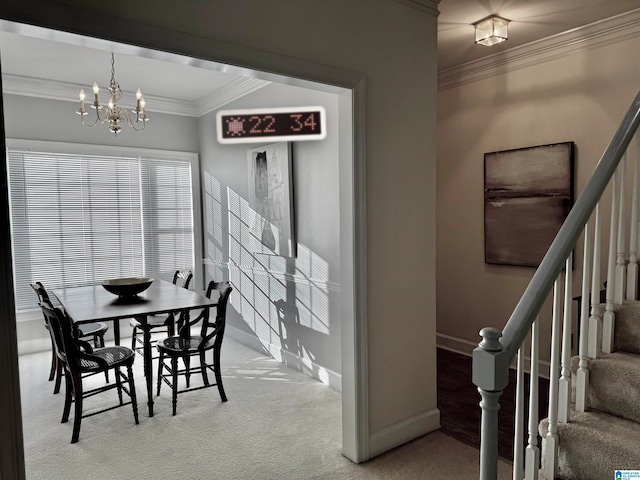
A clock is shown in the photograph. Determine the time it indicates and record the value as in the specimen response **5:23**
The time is **22:34**
